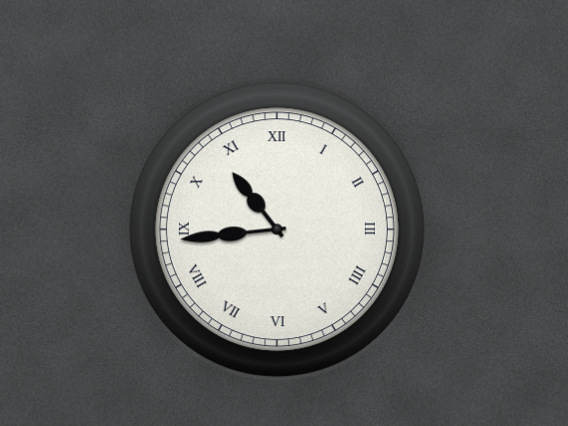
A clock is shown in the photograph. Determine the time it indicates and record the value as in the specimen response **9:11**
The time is **10:44**
